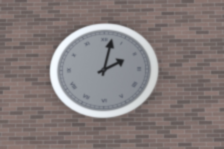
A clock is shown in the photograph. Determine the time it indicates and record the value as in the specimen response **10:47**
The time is **2:02**
